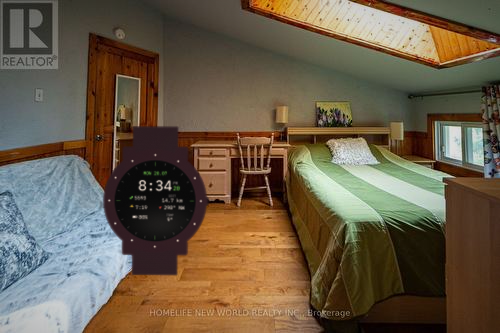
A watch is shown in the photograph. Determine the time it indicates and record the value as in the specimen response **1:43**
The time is **8:34**
